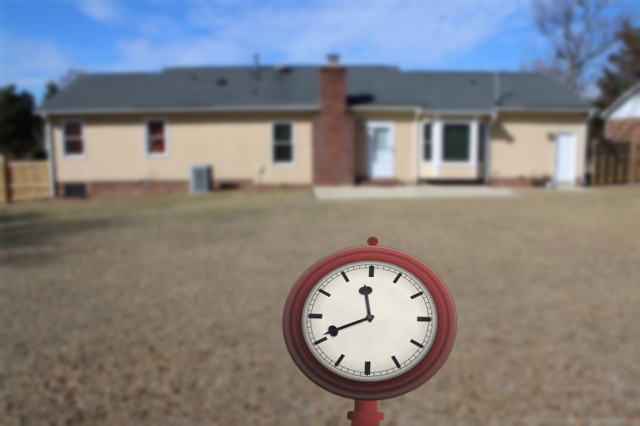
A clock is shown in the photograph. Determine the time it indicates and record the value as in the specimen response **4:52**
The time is **11:41**
